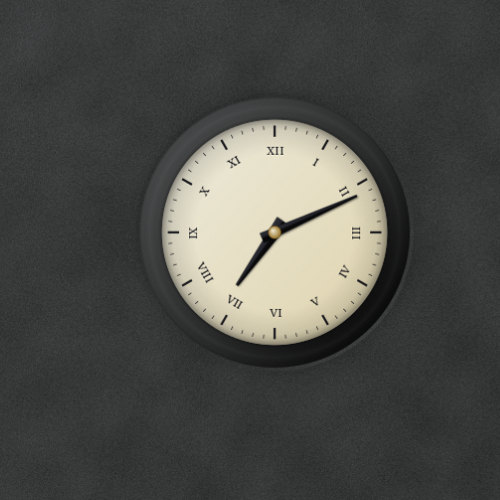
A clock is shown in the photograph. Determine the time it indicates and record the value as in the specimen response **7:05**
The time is **7:11**
